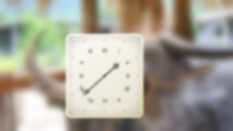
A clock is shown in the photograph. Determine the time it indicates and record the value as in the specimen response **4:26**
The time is **1:38**
